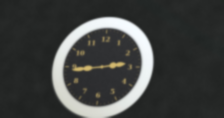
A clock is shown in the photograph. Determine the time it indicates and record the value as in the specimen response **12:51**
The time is **2:44**
